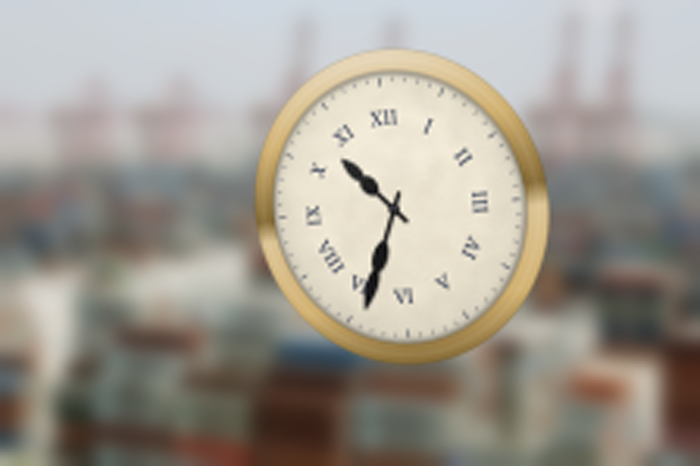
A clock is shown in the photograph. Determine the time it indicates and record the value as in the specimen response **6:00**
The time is **10:34**
